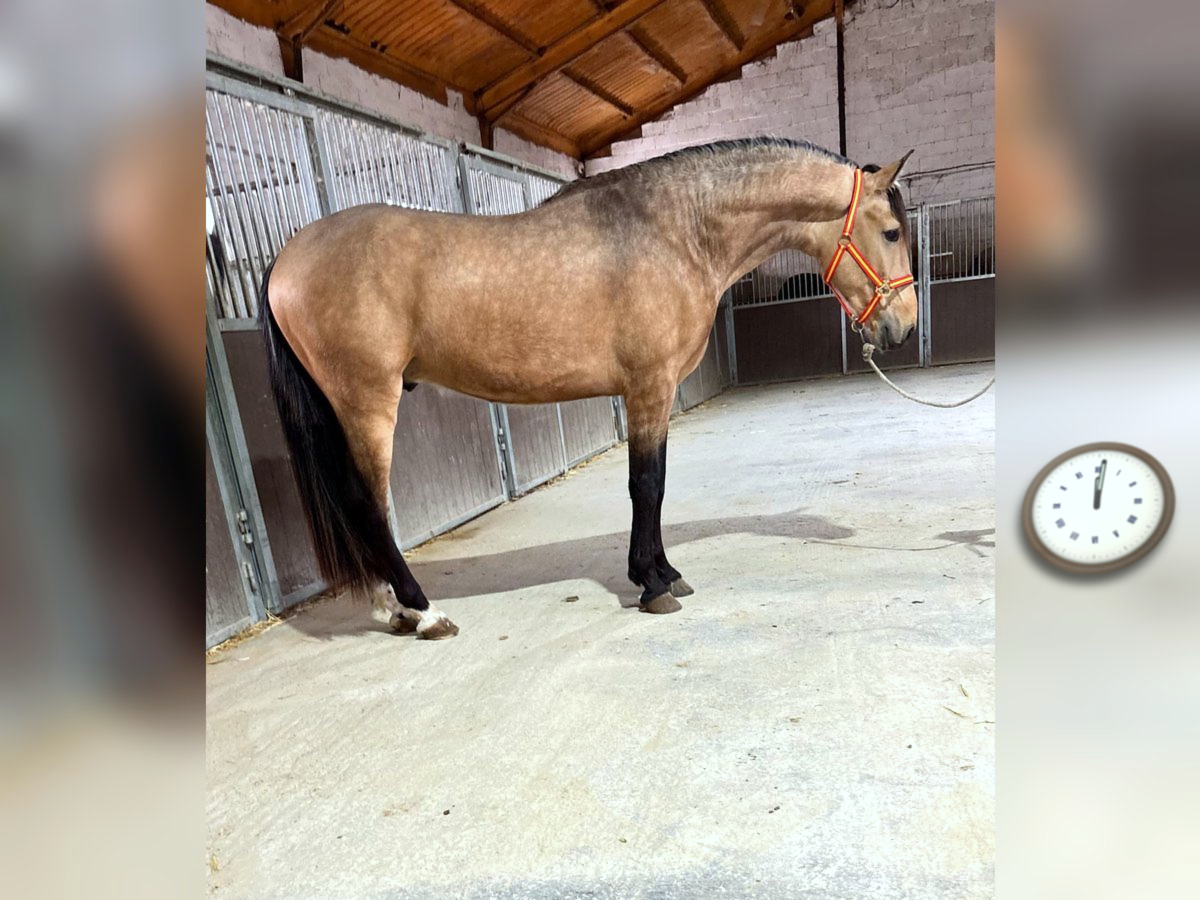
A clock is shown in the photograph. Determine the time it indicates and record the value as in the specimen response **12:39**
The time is **12:01**
